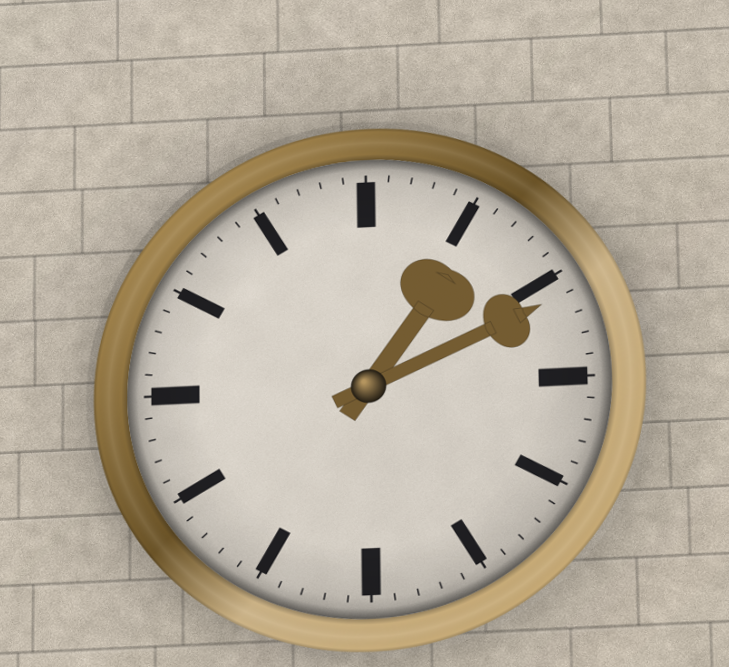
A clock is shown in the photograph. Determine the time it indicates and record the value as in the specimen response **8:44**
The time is **1:11**
